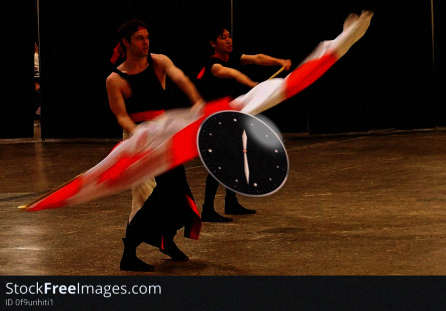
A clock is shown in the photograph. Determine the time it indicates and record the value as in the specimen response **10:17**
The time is **12:32**
